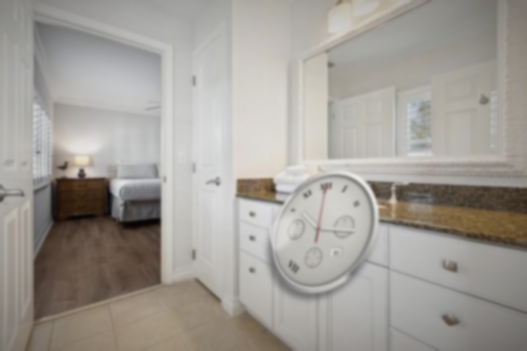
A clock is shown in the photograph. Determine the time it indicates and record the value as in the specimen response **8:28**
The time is **10:16**
